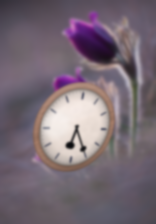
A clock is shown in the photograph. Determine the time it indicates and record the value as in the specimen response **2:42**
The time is **6:25**
